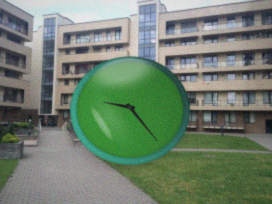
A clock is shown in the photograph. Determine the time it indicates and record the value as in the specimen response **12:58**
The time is **9:24**
